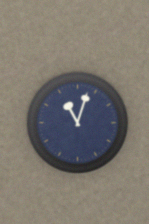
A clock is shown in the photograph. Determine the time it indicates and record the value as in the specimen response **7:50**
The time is **11:03**
